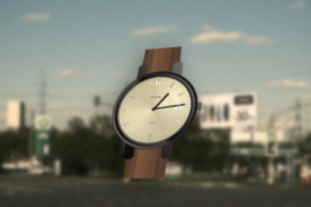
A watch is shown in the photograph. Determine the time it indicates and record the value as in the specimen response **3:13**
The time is **1:14**
